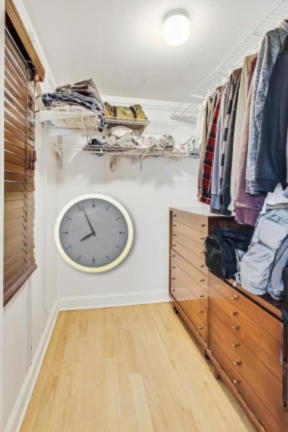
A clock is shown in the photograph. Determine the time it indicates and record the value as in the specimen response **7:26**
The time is **7:56**
